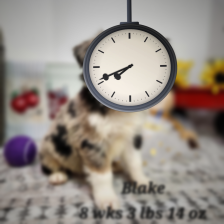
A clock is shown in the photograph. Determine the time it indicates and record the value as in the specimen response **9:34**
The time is **7:41**
